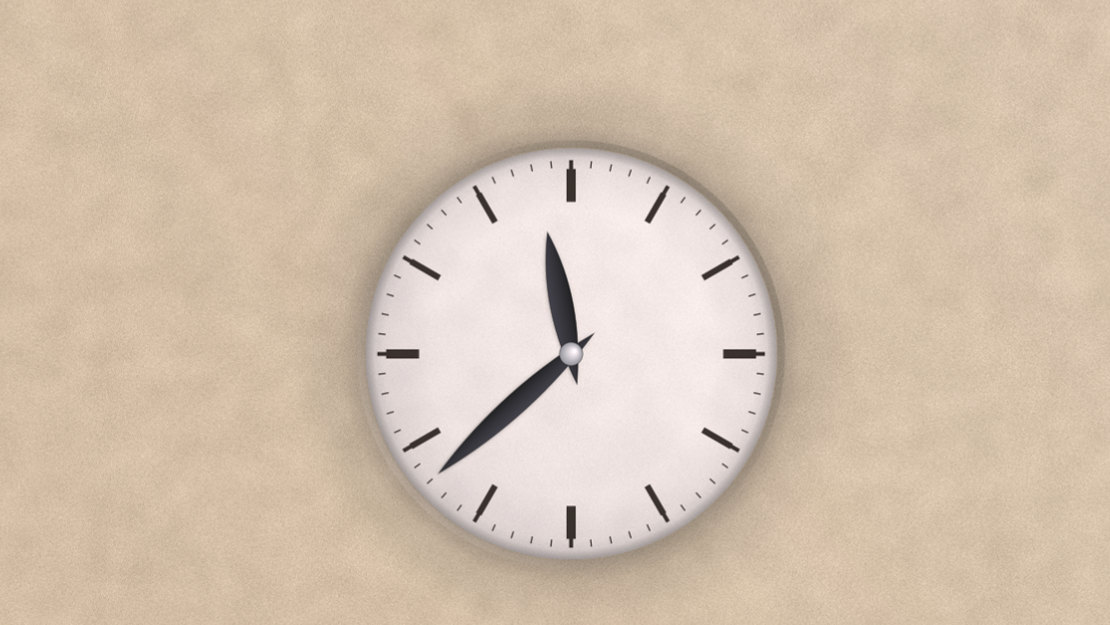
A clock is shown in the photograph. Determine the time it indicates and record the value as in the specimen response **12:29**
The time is **11:38**
